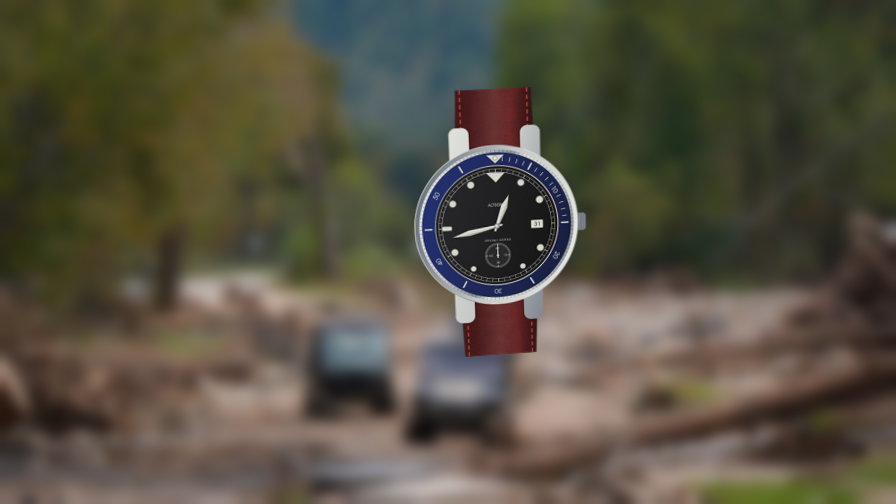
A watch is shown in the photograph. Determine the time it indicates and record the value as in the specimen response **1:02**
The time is **12:43**
